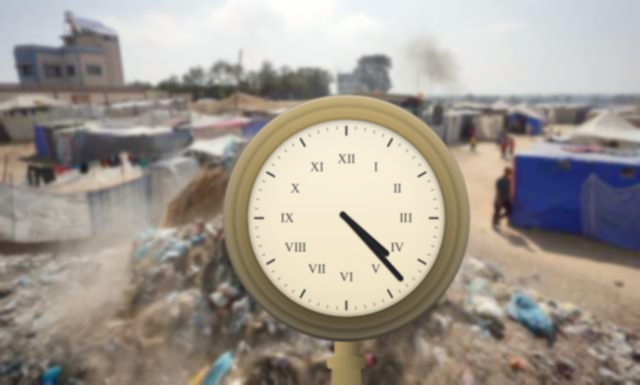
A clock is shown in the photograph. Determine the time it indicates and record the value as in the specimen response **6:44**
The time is **4:23**
